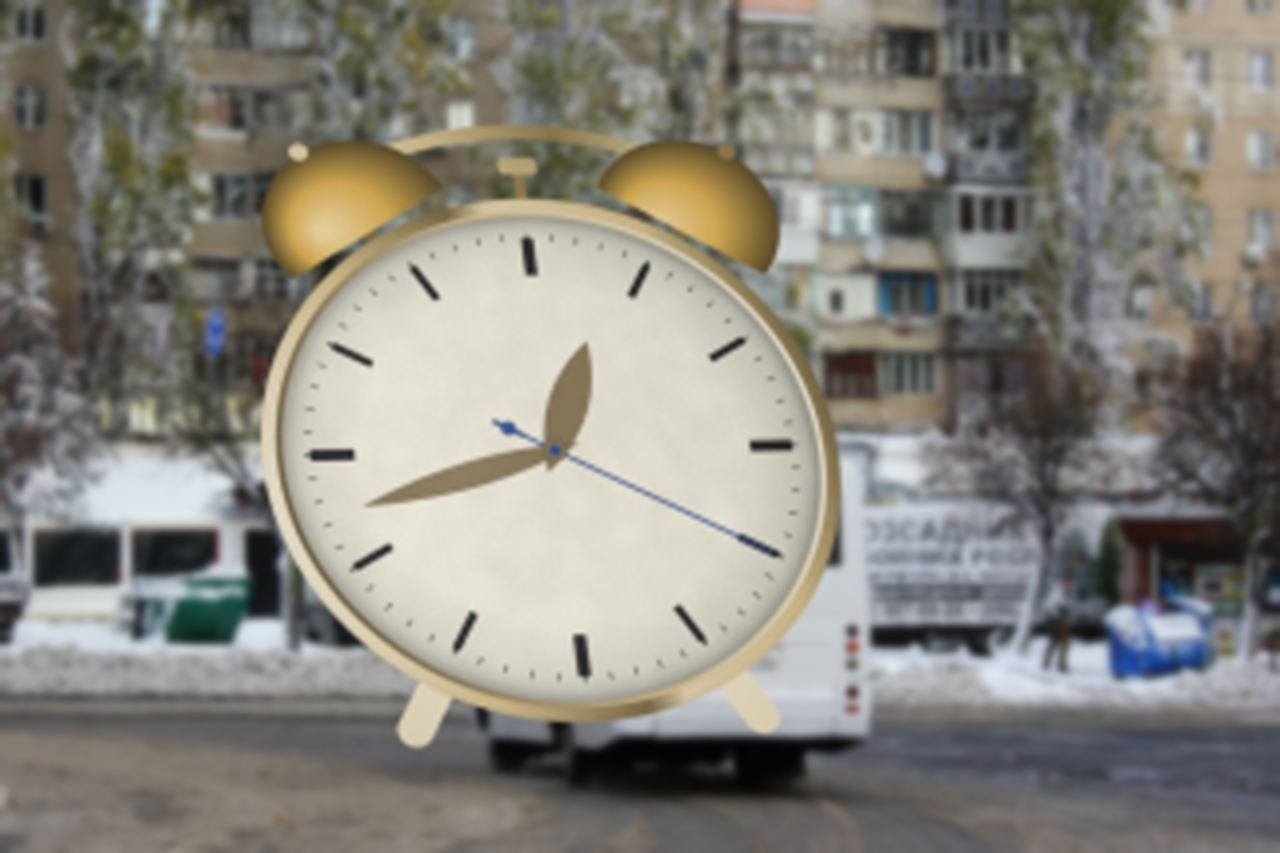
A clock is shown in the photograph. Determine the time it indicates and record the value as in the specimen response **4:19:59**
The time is **12:42:20**
